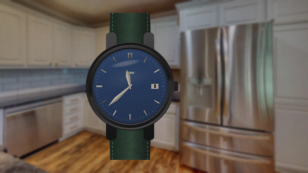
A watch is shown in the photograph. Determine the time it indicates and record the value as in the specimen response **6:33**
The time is **11:38**
